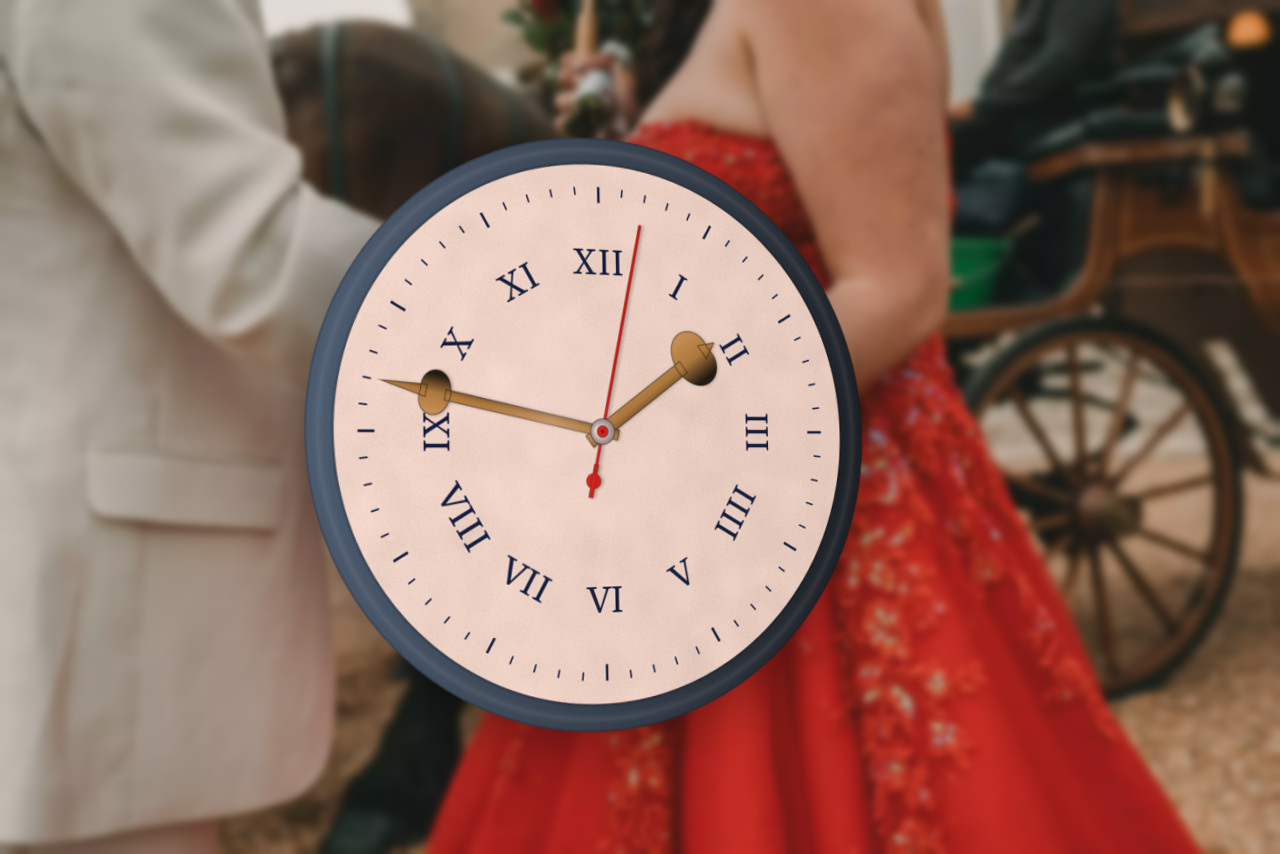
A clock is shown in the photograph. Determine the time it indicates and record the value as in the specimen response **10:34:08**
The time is **1:47:02**
